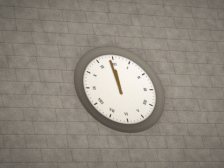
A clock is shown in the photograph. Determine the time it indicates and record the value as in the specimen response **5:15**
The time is **11:59**
